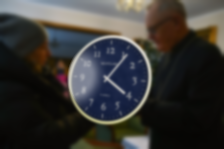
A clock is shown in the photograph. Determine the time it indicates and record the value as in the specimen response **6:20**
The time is **4:06**
